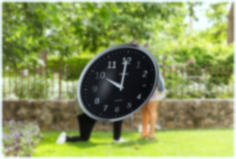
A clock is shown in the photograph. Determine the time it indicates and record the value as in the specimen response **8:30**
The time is **10:00**
